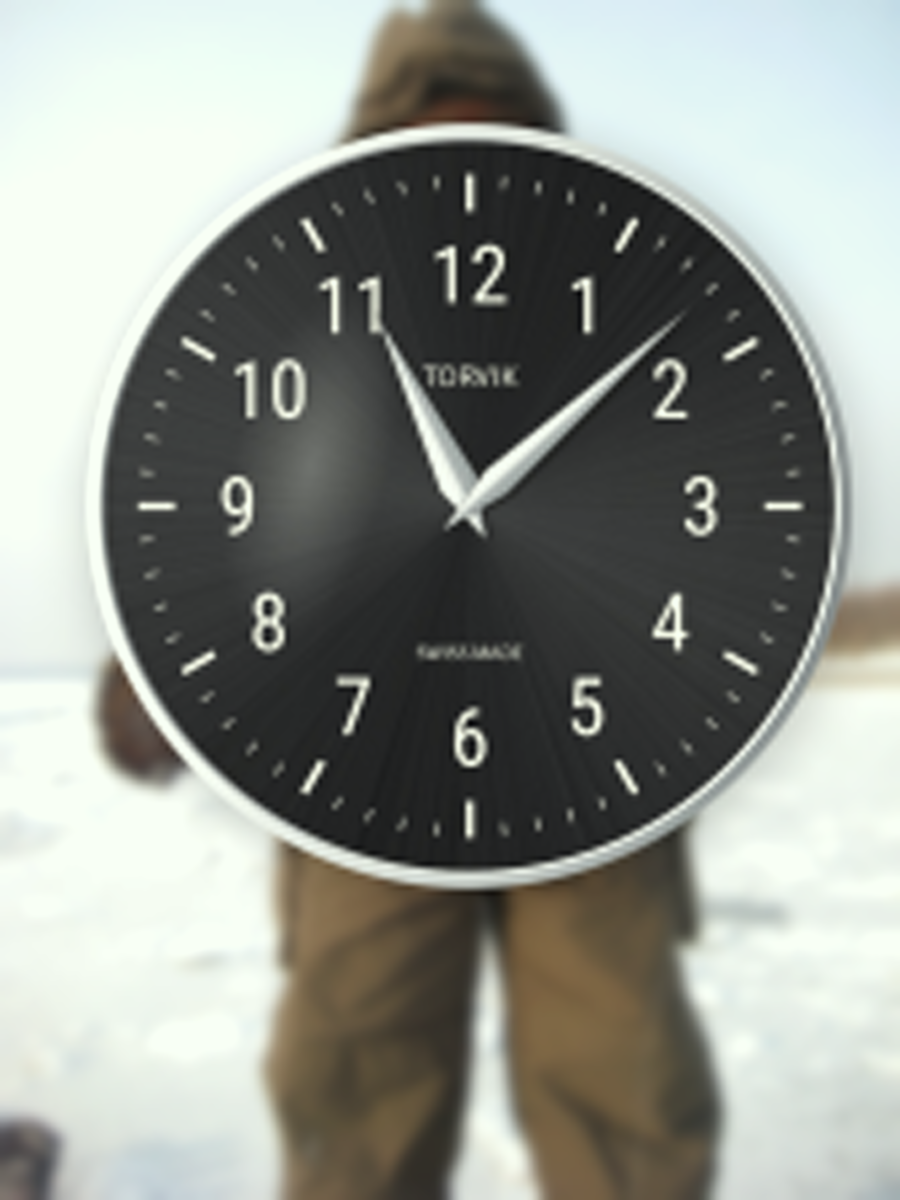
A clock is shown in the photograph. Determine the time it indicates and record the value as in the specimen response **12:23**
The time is **11:08**
